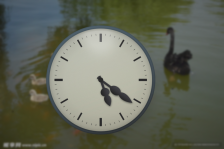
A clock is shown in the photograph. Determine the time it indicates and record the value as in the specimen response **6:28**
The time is **5:21**
